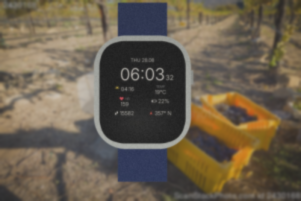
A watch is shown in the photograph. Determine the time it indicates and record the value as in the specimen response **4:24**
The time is **6:03**
